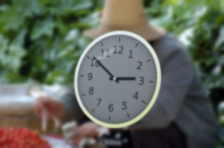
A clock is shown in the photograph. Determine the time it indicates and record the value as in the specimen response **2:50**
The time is **2:51**
